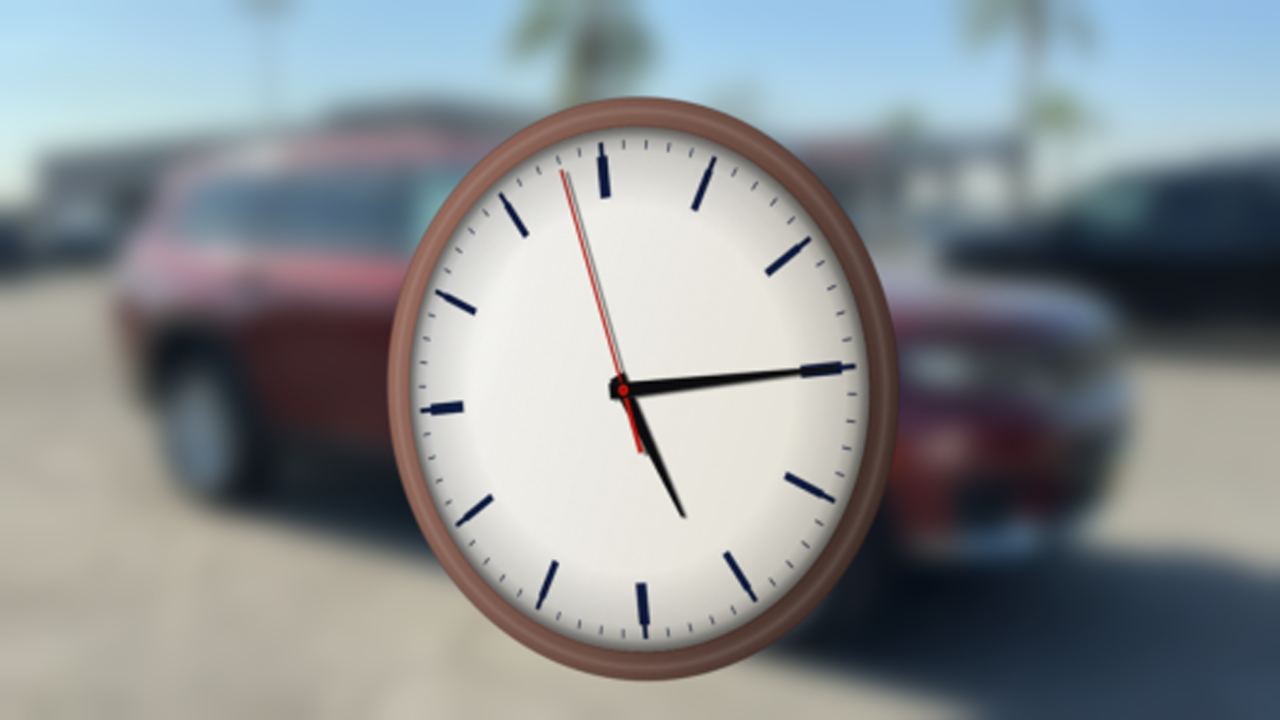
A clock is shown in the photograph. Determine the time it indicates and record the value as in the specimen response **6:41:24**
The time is **5:14:58**
